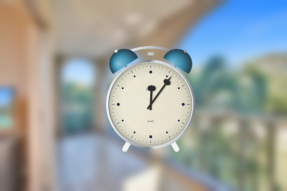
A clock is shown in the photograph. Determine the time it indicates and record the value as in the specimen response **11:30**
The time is **12:06**
